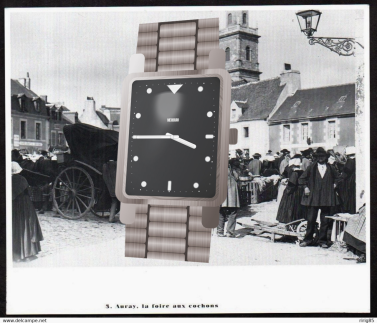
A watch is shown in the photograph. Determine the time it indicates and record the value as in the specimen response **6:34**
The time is **3:45**
